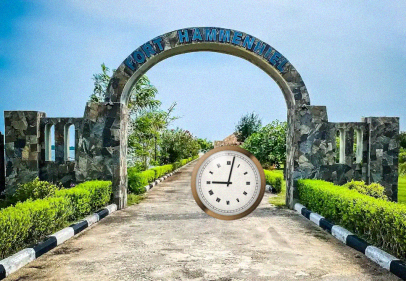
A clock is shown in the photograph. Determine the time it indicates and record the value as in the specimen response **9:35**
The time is **9:02**
